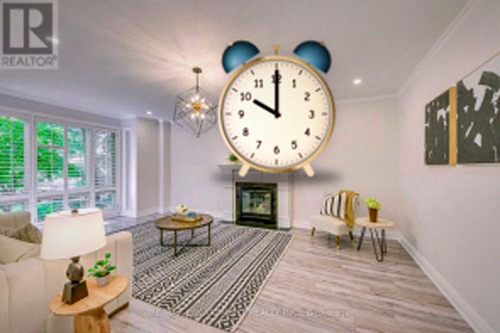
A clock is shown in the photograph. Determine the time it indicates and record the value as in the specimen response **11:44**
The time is **10:00**
